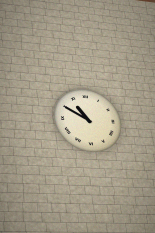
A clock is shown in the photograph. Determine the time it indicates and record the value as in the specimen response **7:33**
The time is **10:50**
